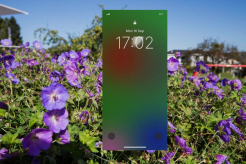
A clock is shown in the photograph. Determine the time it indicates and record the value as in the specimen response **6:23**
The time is **17:02**
